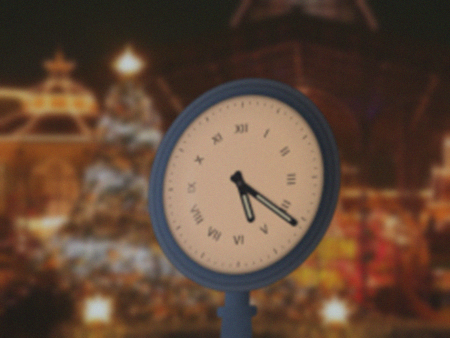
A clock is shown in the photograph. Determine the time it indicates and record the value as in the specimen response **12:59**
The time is **5:21**
